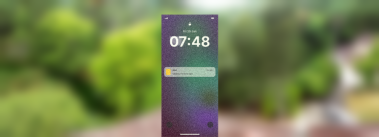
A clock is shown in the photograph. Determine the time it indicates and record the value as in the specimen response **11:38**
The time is **7:48**
